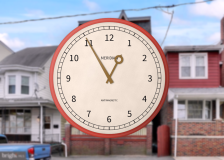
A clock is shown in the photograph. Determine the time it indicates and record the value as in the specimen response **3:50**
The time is **12:55**
